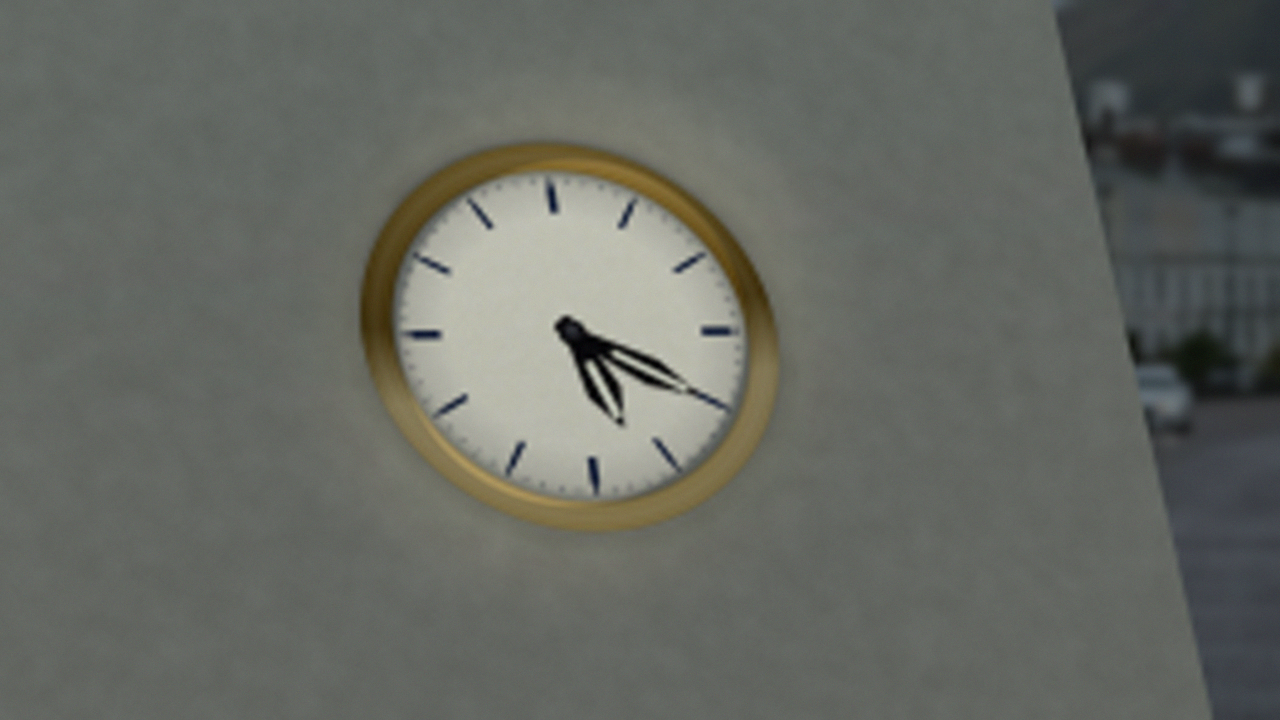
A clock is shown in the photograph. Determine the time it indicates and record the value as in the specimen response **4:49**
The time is **5:20**
